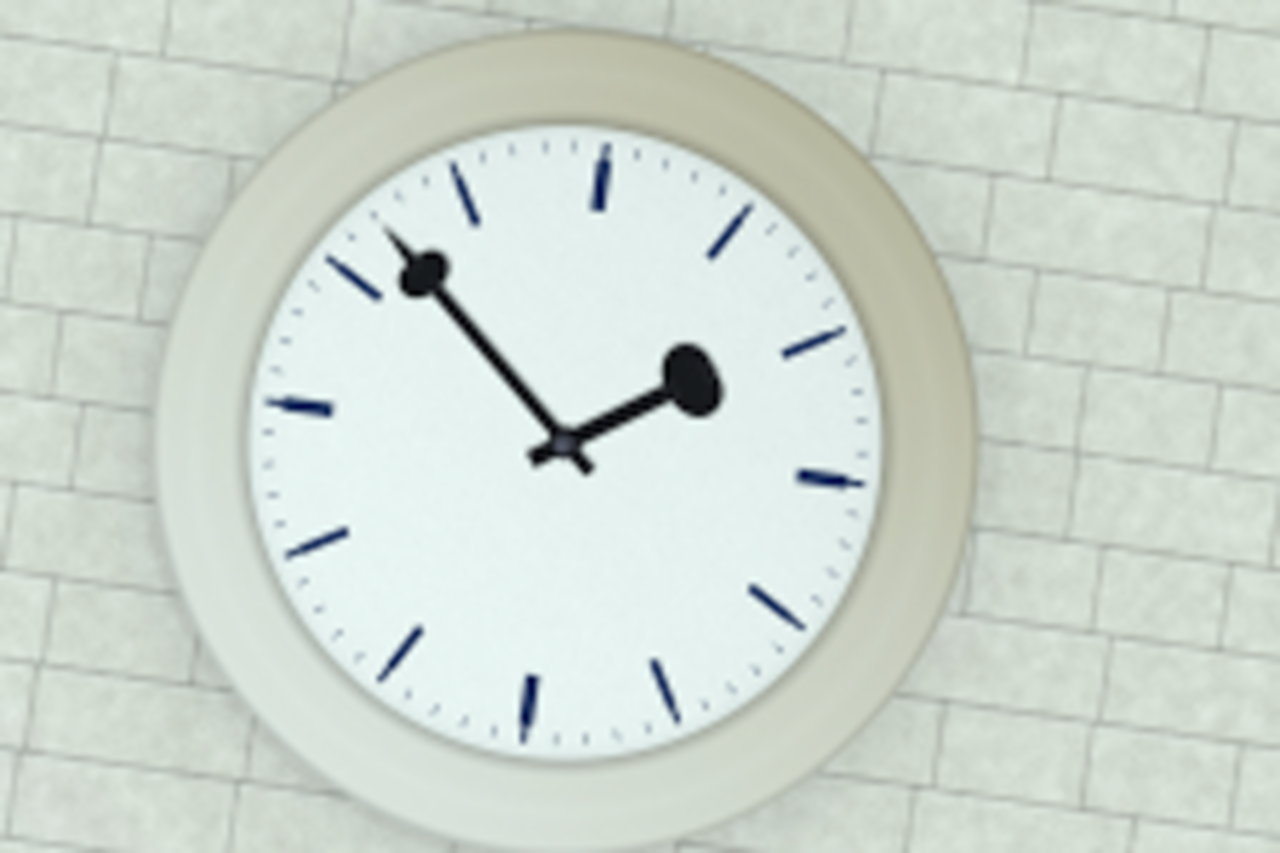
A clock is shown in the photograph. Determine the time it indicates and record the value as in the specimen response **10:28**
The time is **1:52**
